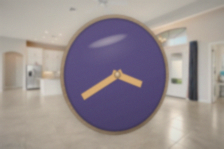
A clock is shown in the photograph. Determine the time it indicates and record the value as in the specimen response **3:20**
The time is **3:40**
